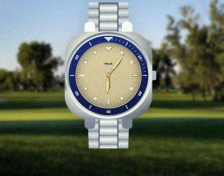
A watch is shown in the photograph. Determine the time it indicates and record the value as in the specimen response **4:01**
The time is **6:06**
